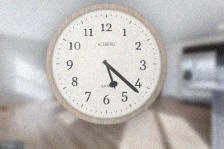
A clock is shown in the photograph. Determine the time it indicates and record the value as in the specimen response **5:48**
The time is **5:22**
